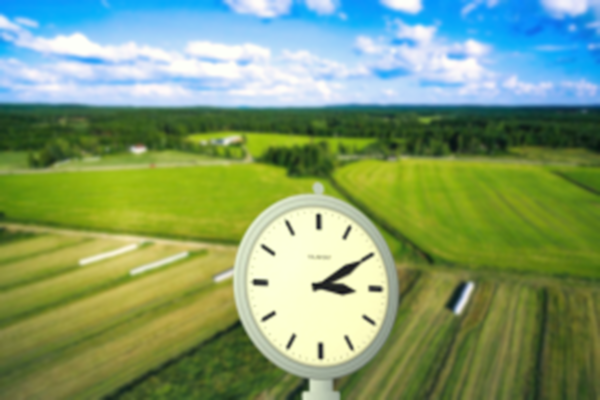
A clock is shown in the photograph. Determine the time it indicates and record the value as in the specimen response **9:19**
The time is **3:10**
